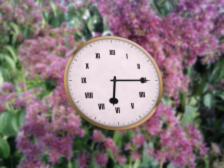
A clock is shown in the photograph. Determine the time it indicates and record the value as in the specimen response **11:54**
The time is **6:15**
